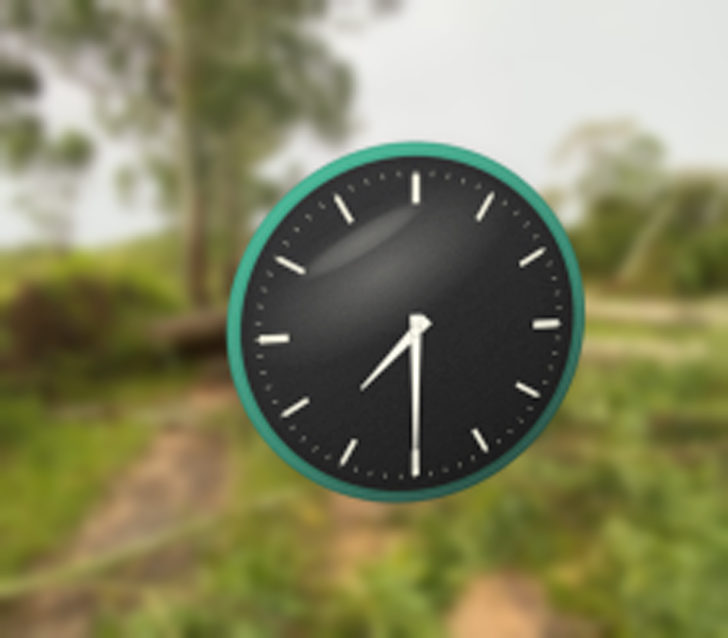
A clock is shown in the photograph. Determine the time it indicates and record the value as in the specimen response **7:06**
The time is **7:30**
